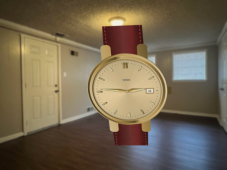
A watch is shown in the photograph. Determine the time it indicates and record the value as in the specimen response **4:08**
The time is **2:46**
